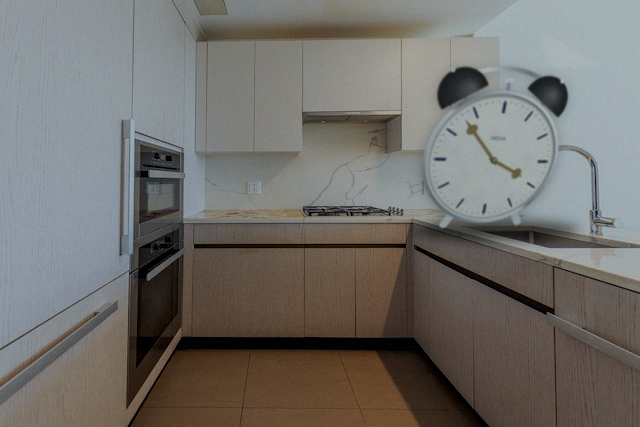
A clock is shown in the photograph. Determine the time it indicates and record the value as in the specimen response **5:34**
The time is **3:53**
